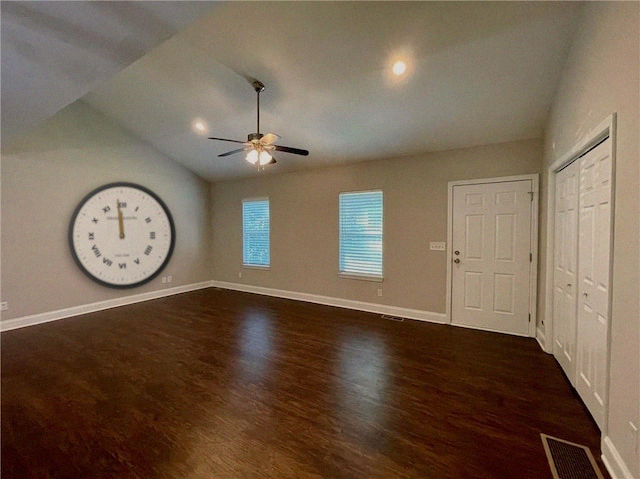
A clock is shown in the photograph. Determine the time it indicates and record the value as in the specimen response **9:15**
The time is **11:59**
